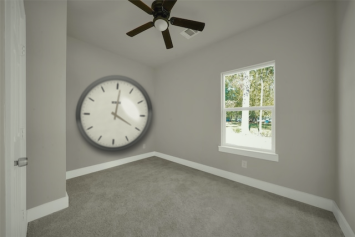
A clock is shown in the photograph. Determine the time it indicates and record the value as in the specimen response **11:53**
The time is **4:01**
